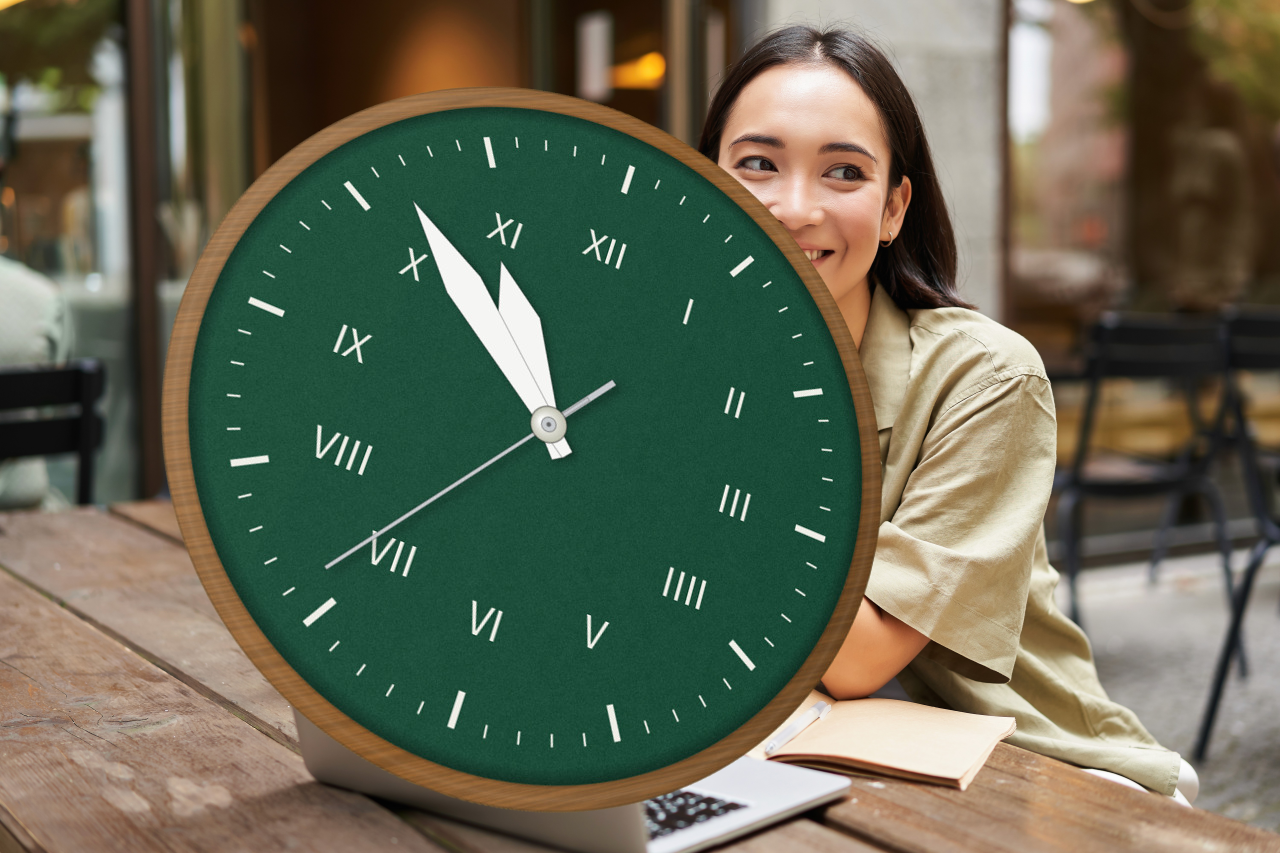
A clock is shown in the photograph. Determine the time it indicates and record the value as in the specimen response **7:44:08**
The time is **10:51:36**
